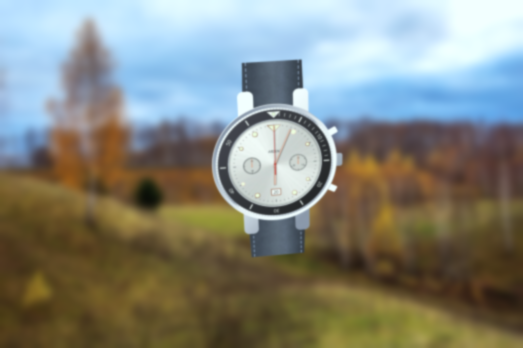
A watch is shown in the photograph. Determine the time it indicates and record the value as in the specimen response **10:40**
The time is **6:04**
